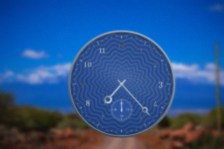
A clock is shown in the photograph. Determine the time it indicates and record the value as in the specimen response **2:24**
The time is **7:23**
